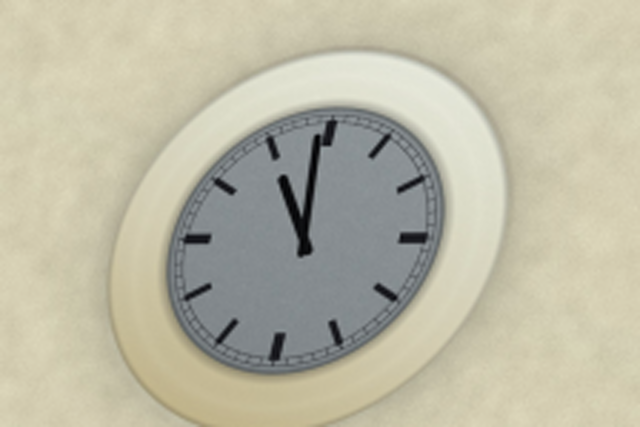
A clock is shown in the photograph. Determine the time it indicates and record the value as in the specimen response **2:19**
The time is **10:59**
